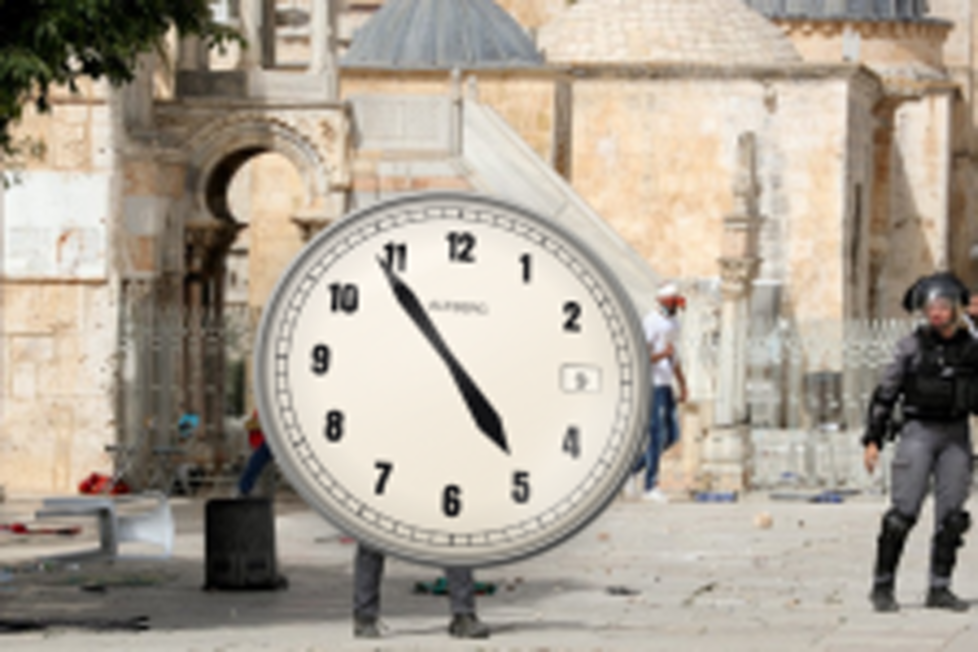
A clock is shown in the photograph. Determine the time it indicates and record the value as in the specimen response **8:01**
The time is **4:54**
